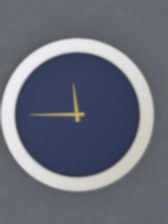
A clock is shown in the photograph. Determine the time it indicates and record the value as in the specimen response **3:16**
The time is **11:45**
